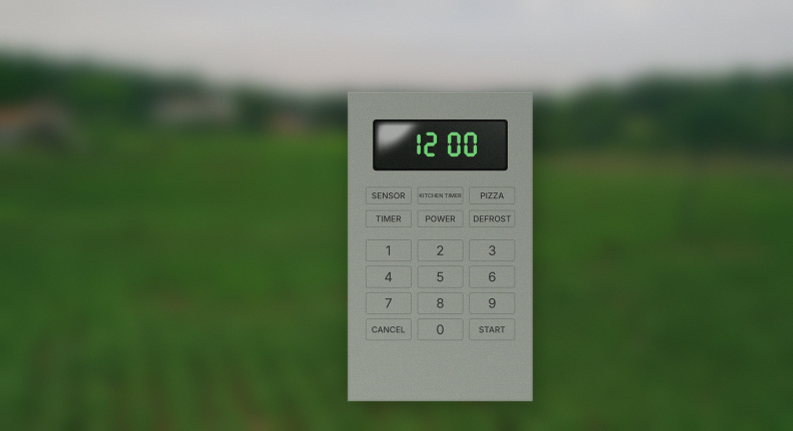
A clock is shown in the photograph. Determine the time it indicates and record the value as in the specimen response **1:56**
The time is **12:00**
